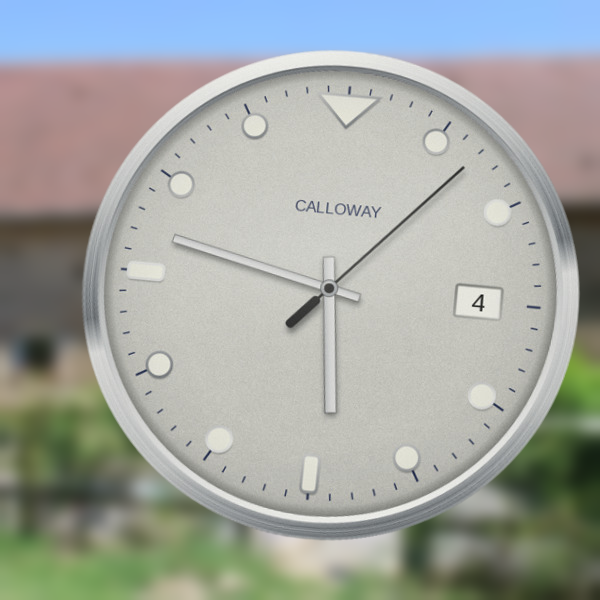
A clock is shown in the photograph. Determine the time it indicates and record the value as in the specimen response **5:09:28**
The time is **5:47:07**
